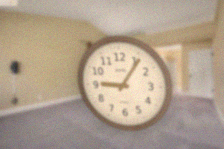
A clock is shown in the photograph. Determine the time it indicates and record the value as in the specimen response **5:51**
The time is **9:06**
